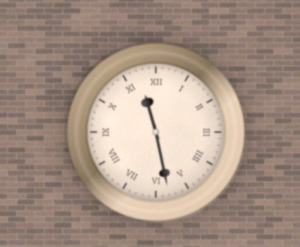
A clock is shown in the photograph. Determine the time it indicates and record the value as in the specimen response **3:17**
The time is **11:28**
